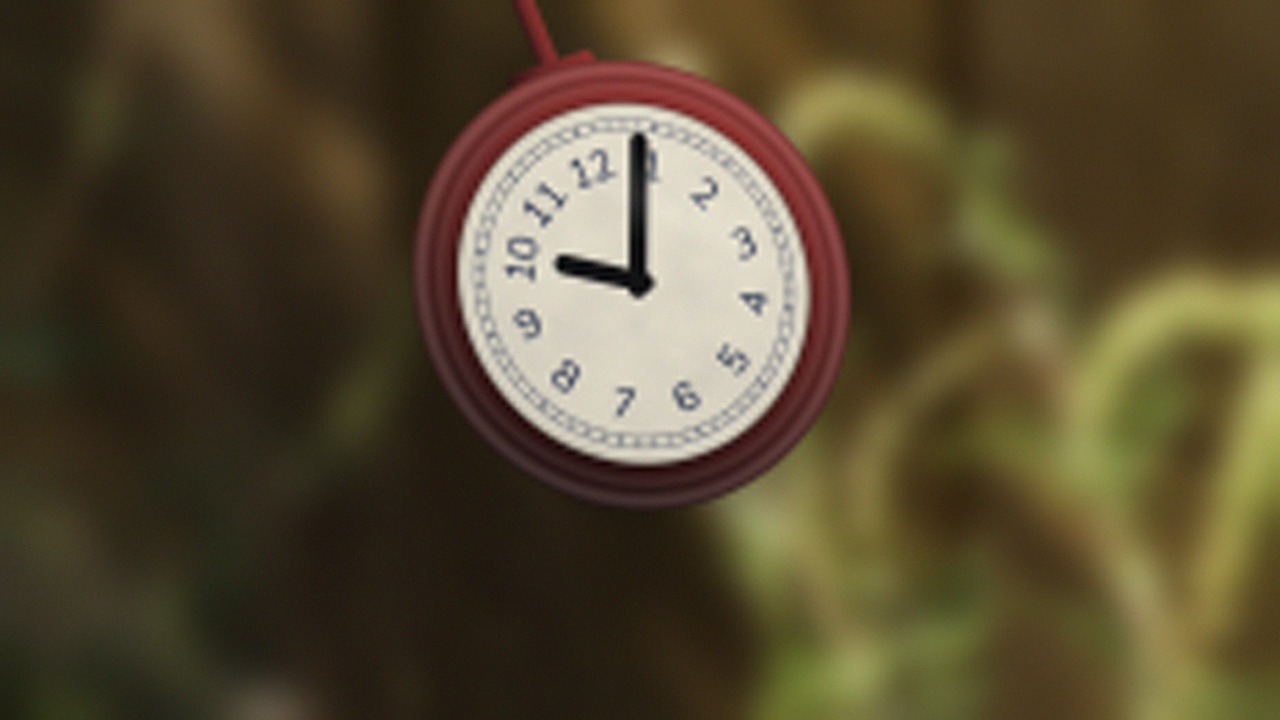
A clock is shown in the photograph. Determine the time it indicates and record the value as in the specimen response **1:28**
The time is **10:04**
